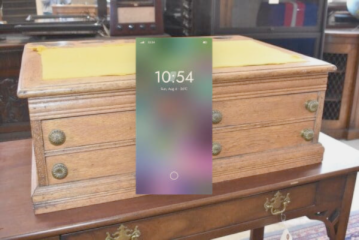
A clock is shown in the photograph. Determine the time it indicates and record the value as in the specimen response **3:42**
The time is **10:54**
